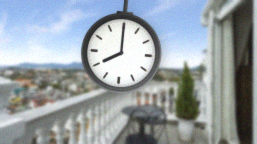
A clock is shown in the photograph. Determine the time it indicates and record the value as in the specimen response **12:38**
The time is **8:00**
